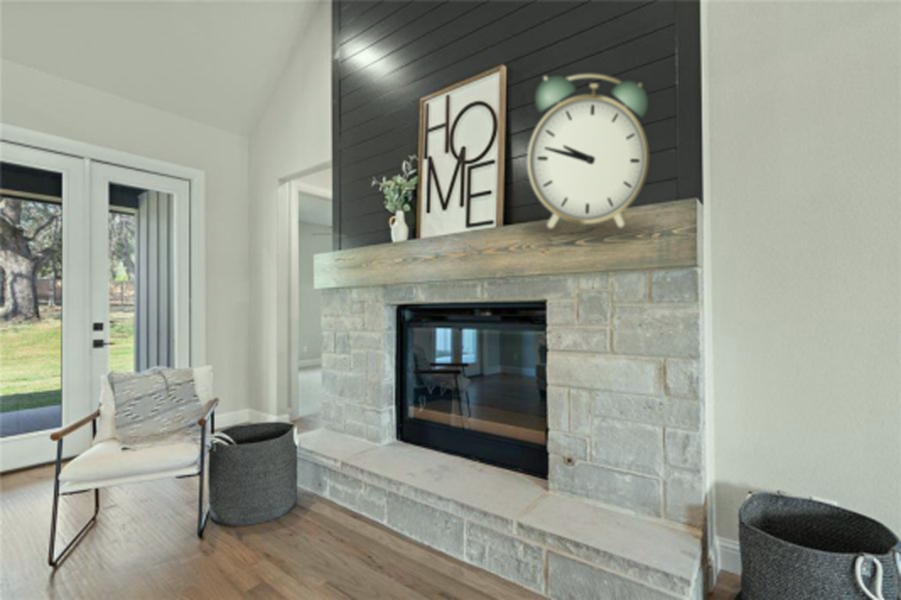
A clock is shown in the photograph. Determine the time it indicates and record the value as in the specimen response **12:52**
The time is **9:47**
